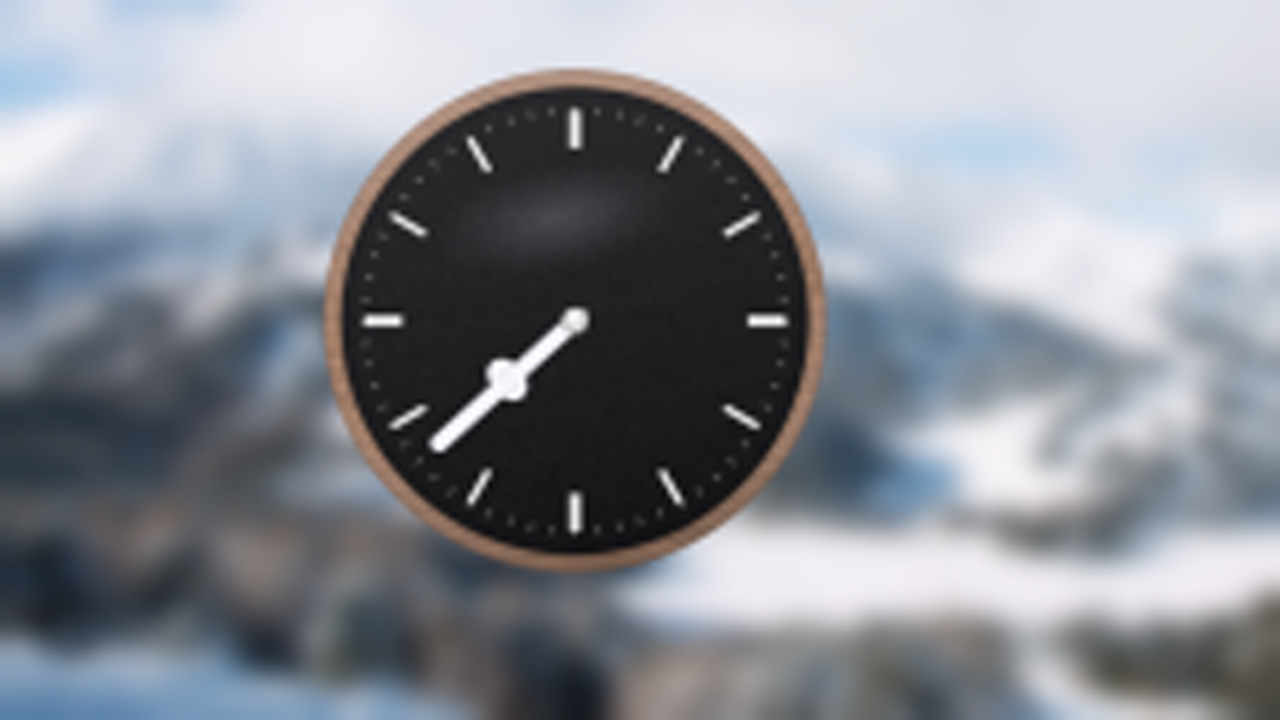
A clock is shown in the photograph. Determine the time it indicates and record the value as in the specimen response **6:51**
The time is **7:38**
